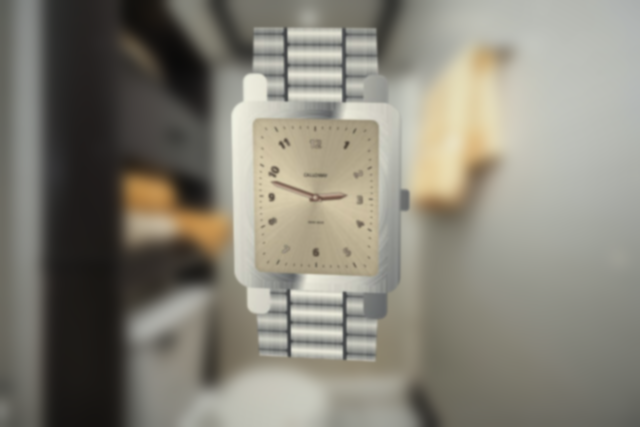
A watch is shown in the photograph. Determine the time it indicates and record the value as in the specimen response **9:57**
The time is **2:48**
